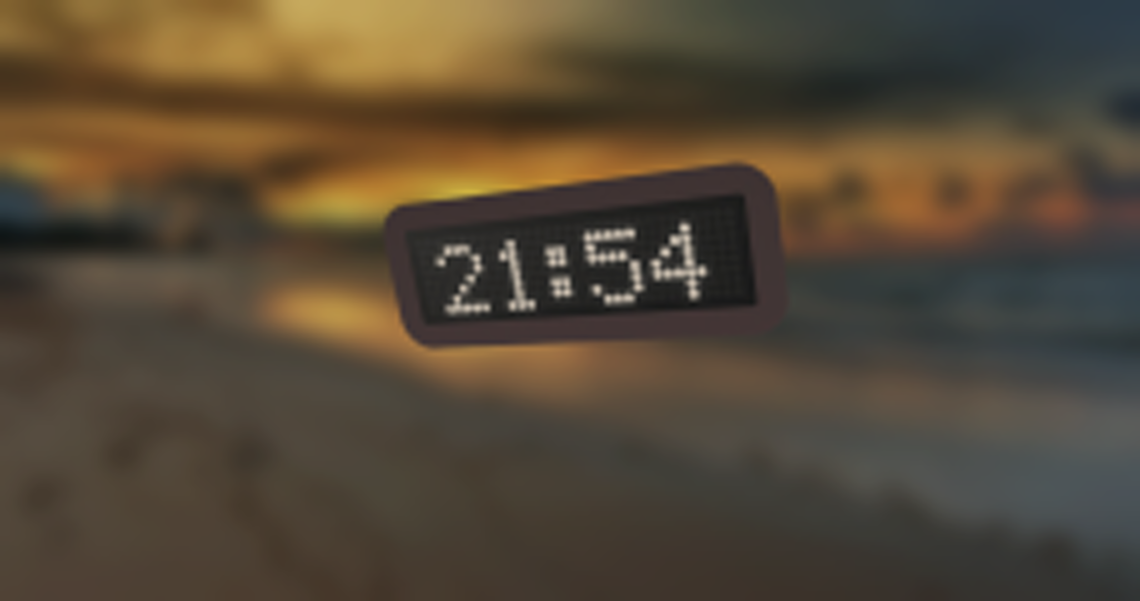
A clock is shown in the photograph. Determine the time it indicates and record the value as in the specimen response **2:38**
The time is **21:54**
